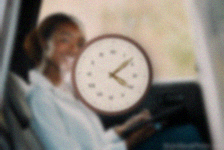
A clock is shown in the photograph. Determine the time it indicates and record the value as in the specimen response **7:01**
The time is **4:08**
